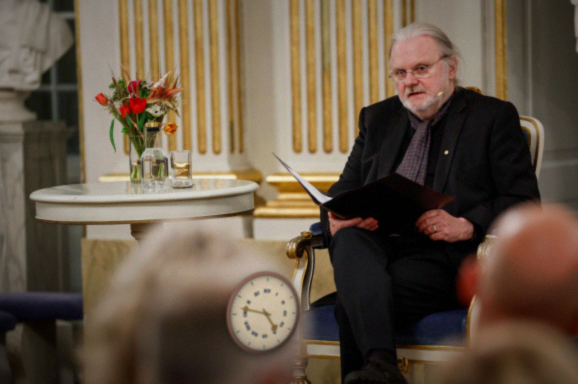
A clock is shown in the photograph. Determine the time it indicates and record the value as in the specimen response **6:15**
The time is **4:47**
